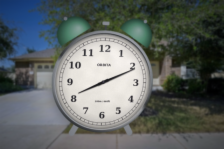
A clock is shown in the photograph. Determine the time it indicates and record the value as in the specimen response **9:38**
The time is **8:11**
